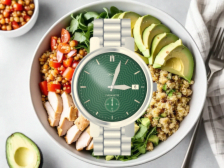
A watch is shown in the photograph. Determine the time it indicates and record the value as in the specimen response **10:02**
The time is **3:03**
